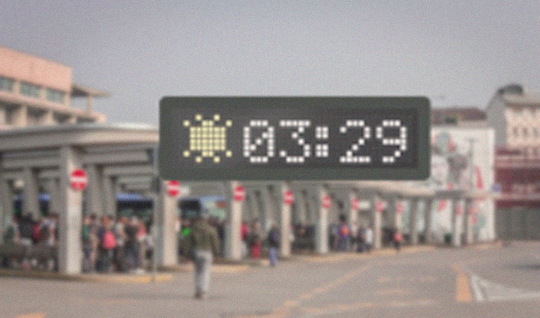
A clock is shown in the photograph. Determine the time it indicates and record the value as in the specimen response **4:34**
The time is **3:29**
